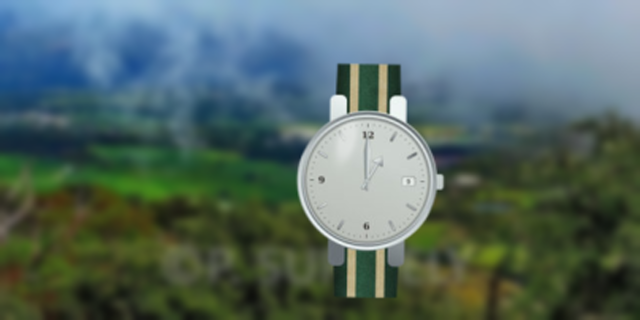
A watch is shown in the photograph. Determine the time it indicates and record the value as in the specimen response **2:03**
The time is **1:00**
